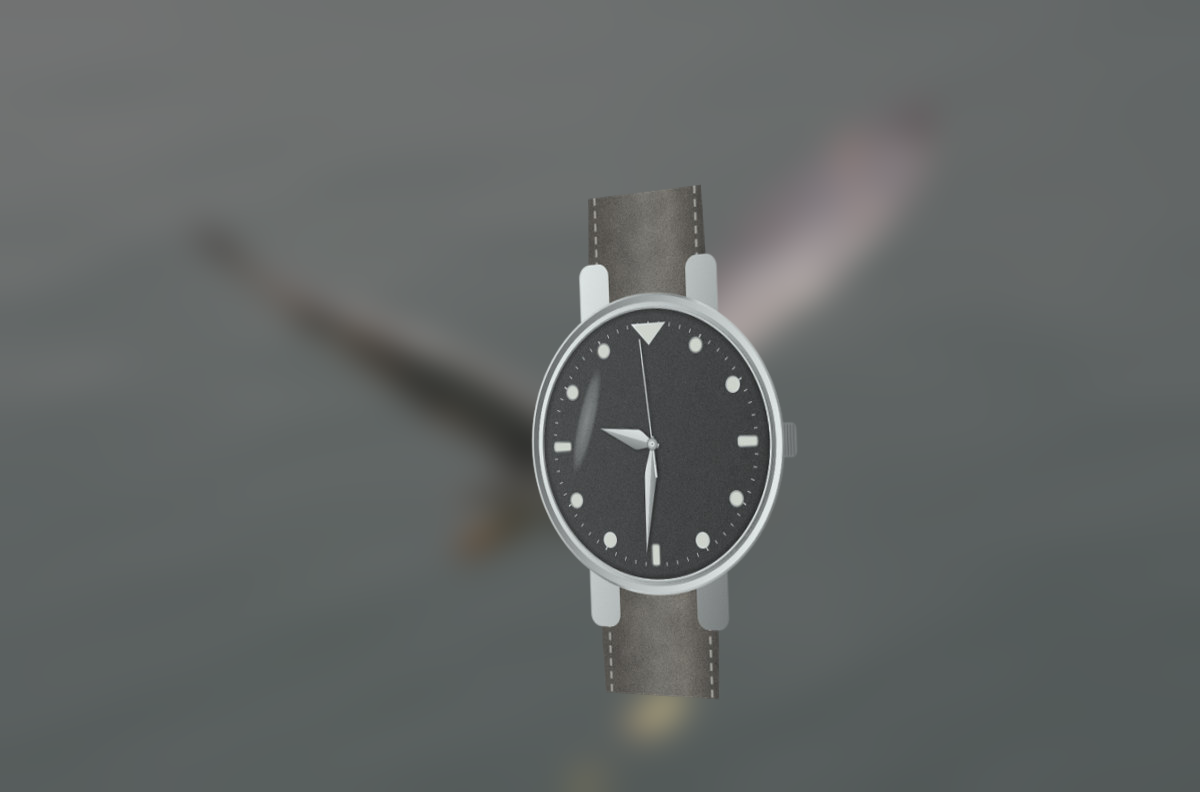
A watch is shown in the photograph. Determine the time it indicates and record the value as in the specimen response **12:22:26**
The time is **9:30:59**
